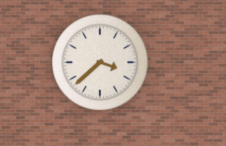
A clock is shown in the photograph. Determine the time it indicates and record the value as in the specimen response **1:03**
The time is **3:38**
